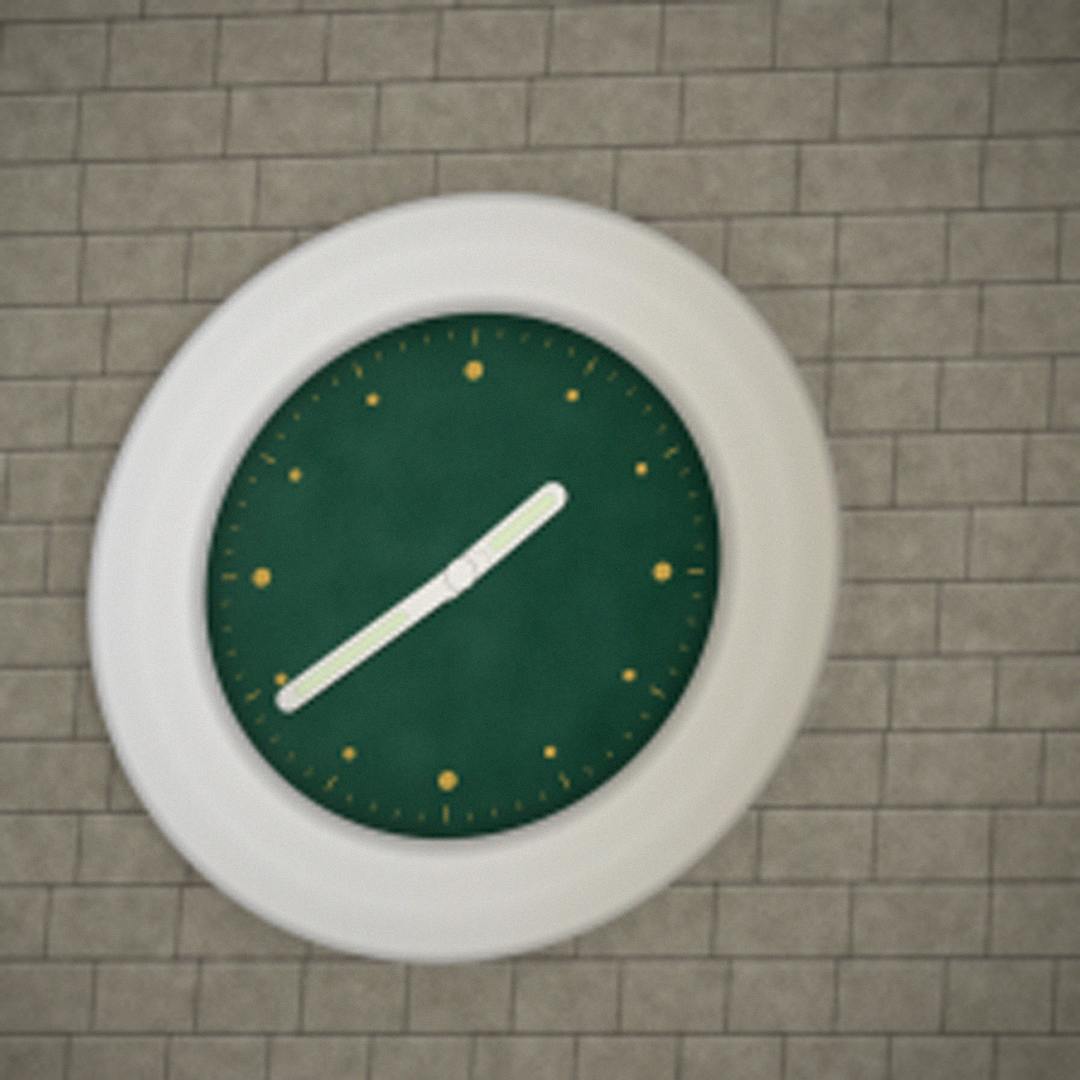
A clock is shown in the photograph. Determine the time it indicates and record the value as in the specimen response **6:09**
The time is **1:39**
